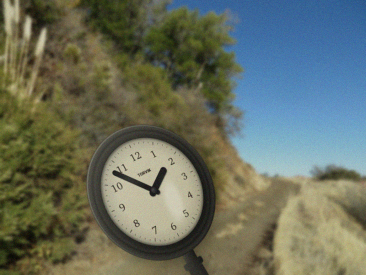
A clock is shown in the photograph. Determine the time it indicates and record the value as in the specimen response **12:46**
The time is **1:53**
